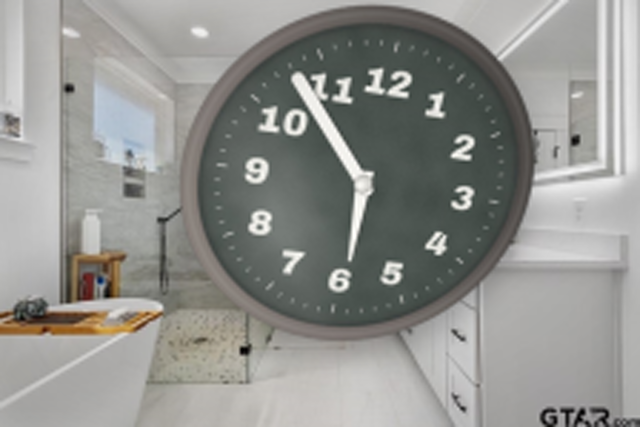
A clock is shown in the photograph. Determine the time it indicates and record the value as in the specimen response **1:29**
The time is **5:53**
